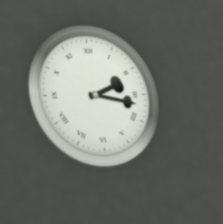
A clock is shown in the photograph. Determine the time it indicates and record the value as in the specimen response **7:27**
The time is **2:17**
